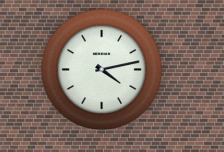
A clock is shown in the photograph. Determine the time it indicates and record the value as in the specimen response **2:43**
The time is **4:13**
